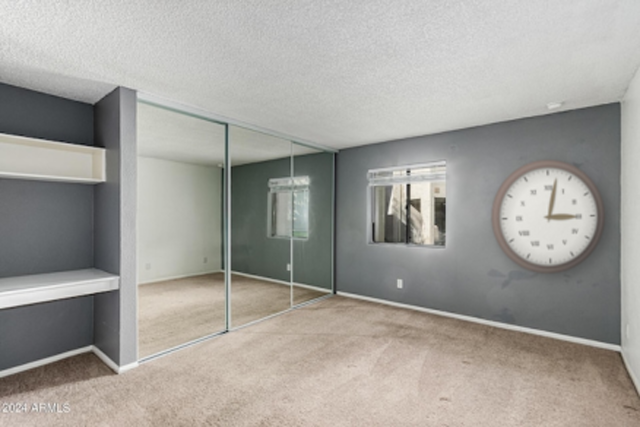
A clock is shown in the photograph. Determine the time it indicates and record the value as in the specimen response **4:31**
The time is **3:02**
